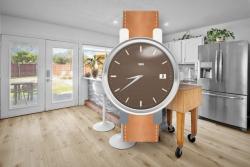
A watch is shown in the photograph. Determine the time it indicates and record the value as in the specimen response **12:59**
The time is **8:39**
